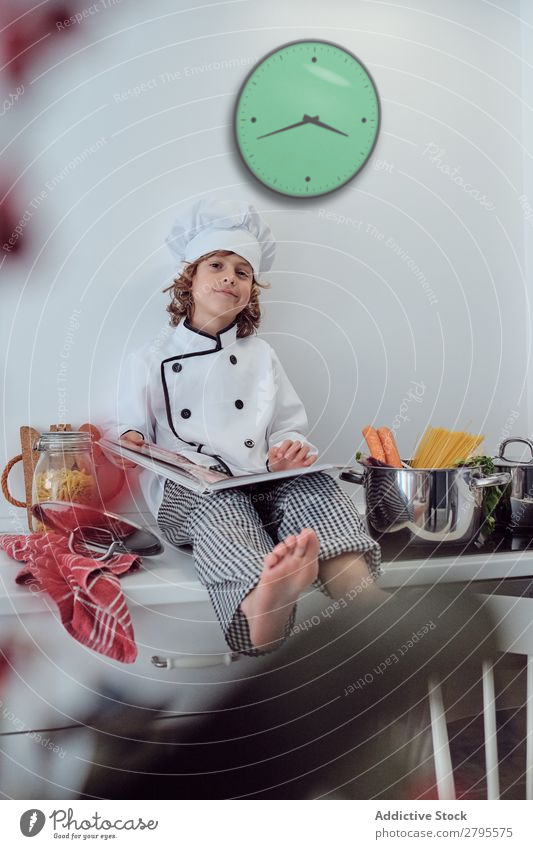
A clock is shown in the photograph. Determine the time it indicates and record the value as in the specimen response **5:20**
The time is **3:42**
